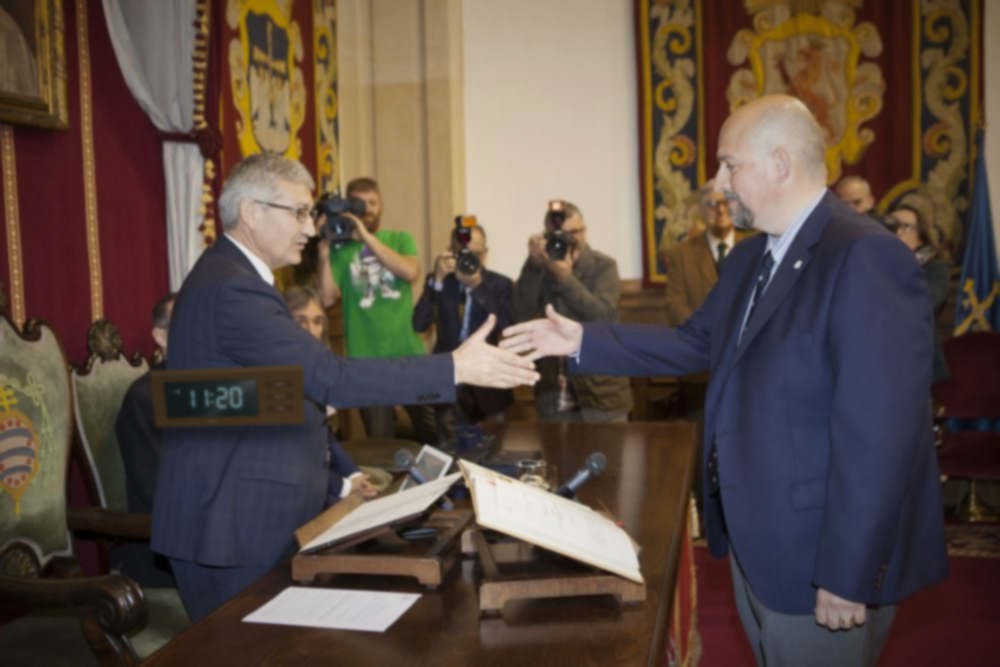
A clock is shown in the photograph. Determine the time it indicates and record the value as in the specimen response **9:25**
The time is **11:20**
